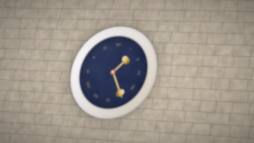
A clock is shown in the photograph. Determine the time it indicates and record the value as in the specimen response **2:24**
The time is **1:25**
